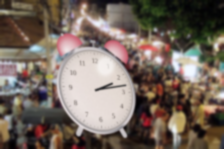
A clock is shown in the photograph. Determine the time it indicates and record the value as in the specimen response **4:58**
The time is **2:13**
